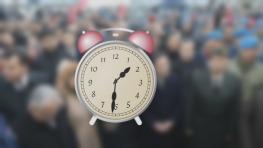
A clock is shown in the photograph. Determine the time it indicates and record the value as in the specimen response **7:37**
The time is **1:31**
